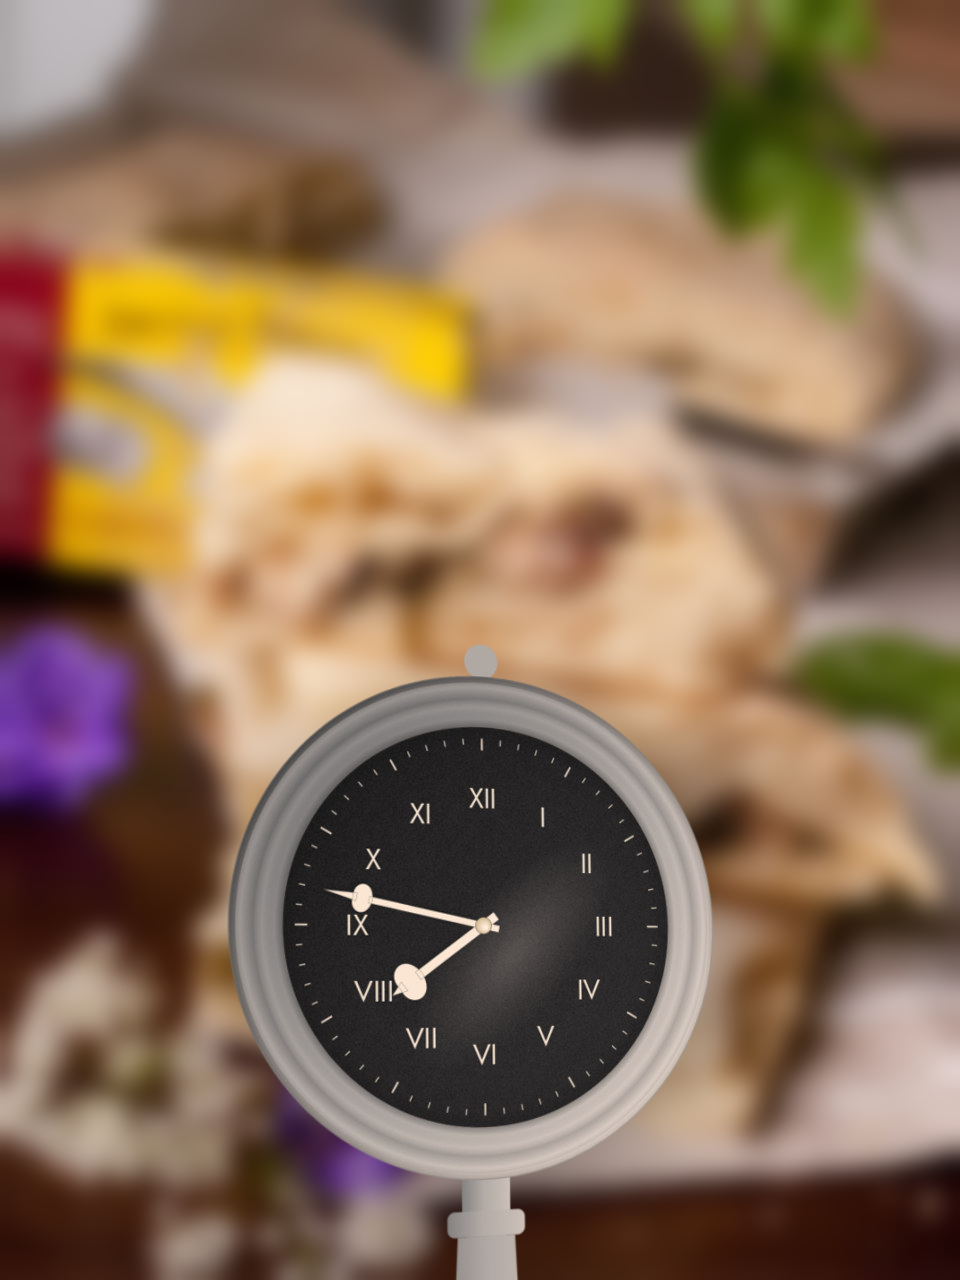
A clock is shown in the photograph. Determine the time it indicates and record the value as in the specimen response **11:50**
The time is **7:47**
